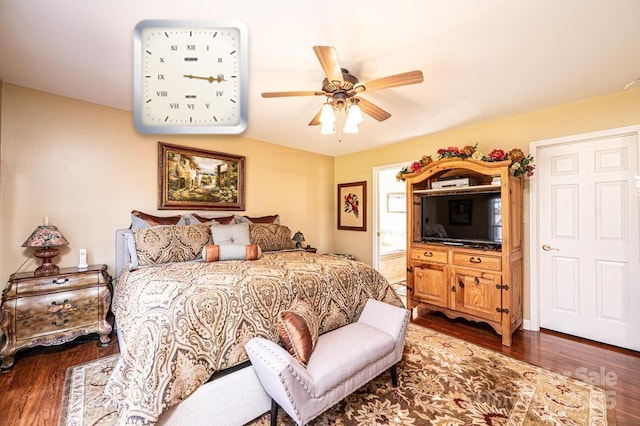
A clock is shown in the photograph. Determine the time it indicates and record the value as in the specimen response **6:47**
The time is **3:16**
